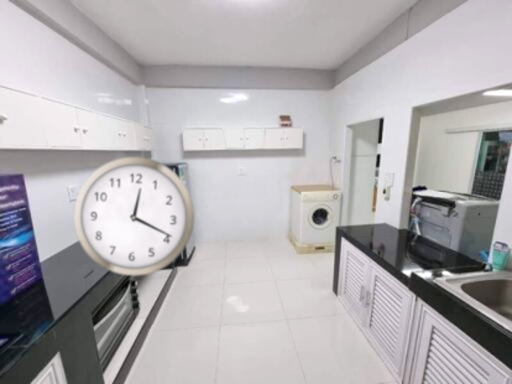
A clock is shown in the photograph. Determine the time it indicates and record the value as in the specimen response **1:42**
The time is **12:19**
